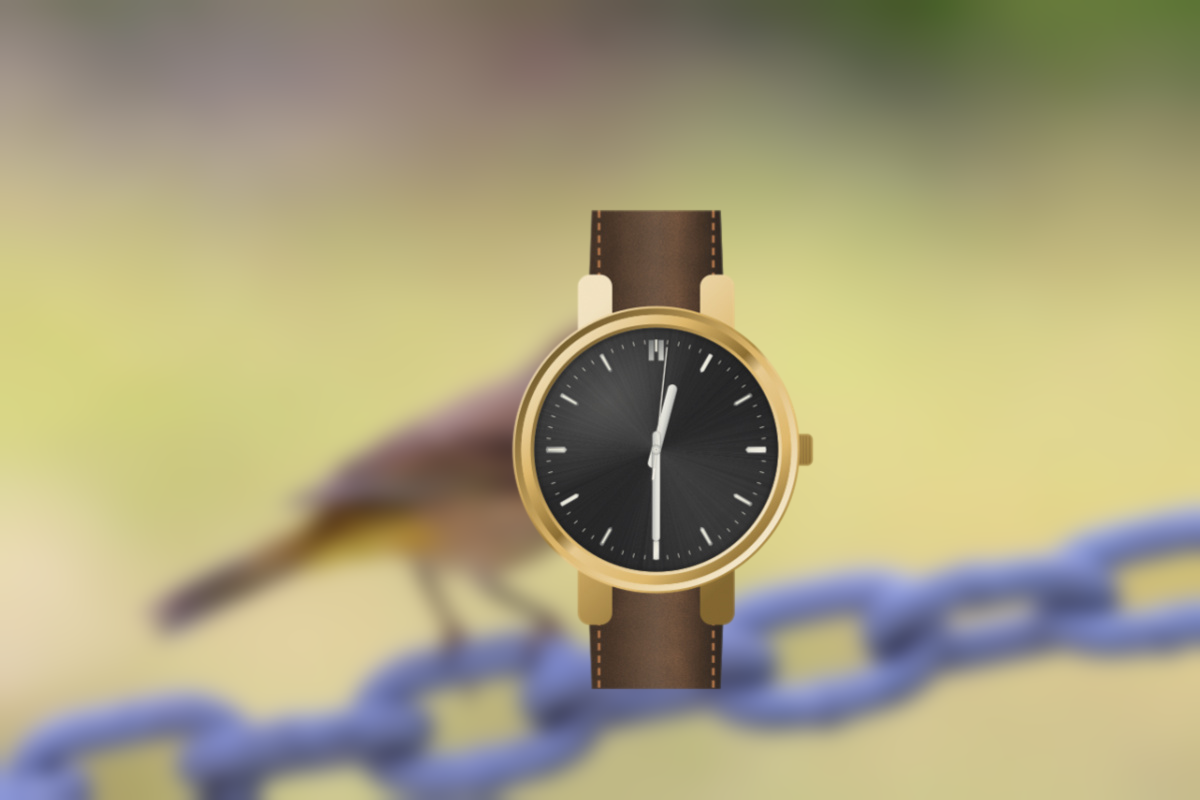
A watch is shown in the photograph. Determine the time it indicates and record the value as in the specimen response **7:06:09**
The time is **12:30:01**
